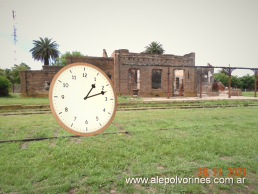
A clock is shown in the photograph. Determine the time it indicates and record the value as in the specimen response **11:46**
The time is **1:12**
